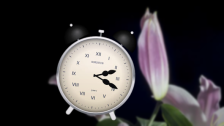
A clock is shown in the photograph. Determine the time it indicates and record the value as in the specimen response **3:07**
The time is **2:19**
